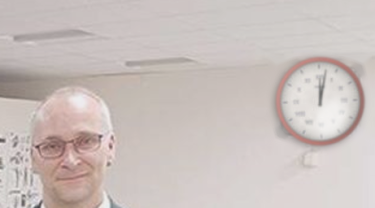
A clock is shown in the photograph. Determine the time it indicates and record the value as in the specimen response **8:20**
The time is **12:02**
